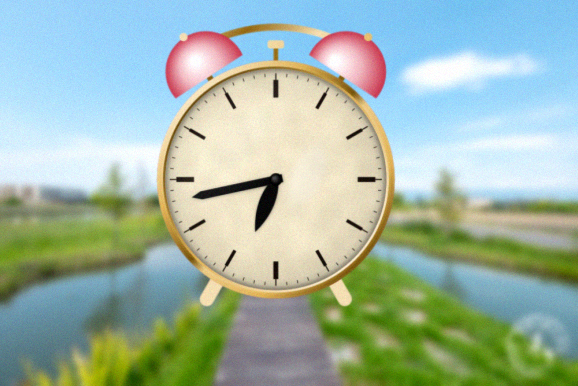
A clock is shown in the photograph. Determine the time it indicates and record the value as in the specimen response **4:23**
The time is **6:43**
